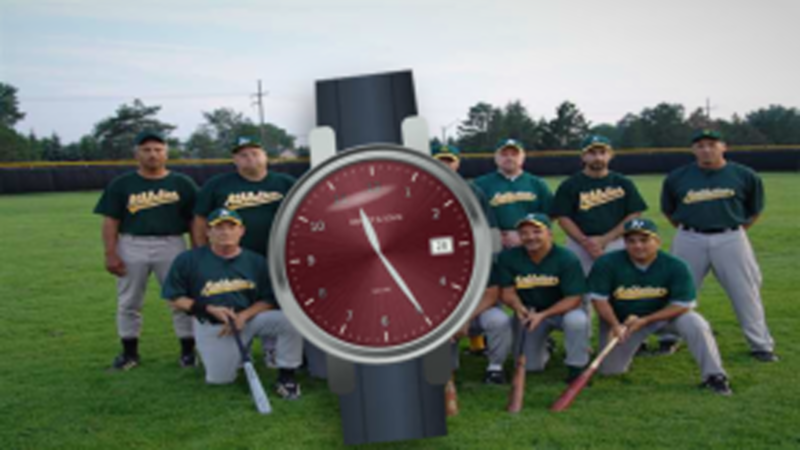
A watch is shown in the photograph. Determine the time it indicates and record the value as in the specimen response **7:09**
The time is **11:25**
